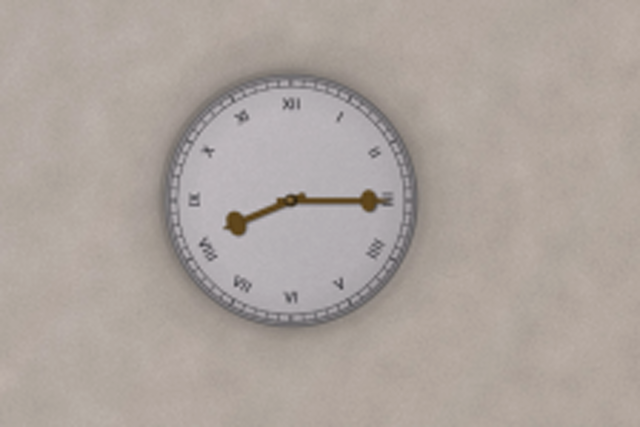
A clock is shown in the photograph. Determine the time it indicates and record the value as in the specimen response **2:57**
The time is **8:15**
